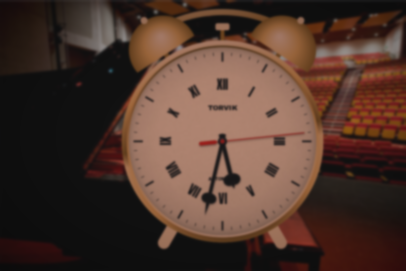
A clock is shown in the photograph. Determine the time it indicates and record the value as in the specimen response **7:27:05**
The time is **5:32:14**
